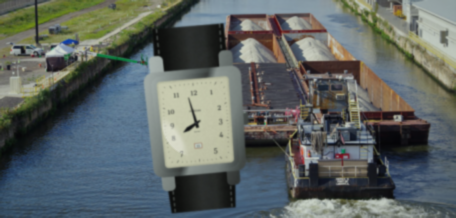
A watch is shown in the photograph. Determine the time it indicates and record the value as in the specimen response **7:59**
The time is **7:58**
